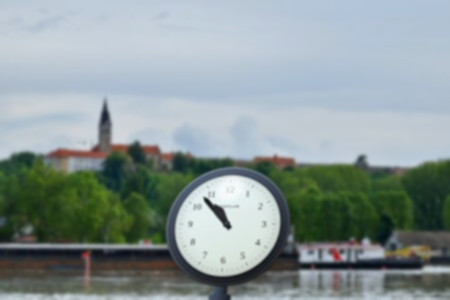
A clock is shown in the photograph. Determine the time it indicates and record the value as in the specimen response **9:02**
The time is **10:53**
